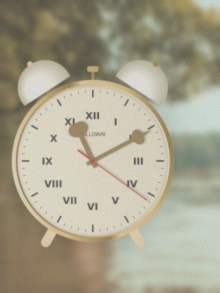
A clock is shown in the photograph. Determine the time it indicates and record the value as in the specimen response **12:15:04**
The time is **11:10:21**
